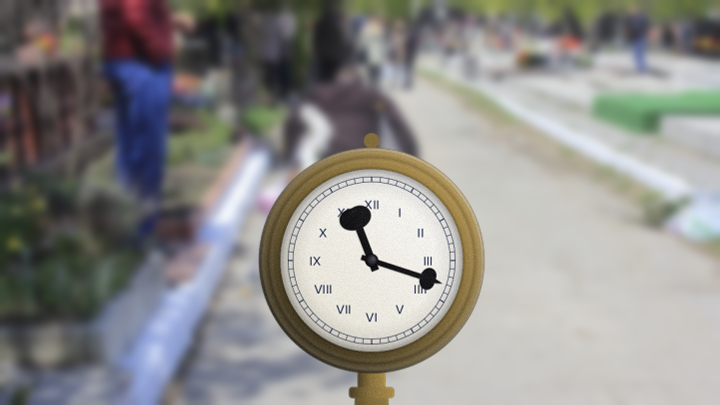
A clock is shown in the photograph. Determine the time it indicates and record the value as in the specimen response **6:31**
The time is **11:18**
